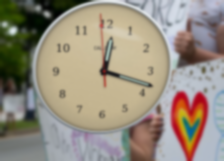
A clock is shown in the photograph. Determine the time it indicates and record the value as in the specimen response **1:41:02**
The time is **12:17:59**
